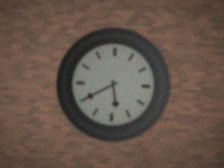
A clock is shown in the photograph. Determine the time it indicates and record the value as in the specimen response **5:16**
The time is **5:40**
